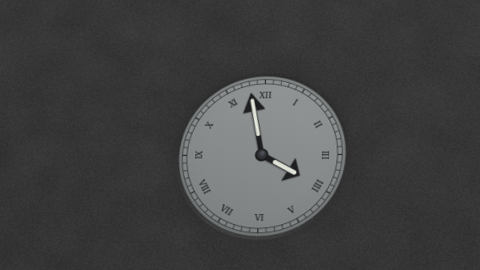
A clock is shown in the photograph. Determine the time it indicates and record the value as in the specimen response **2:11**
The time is **3:58**
